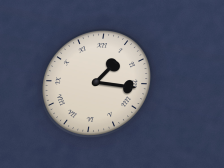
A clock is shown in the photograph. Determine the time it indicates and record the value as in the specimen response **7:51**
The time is **1:16**
